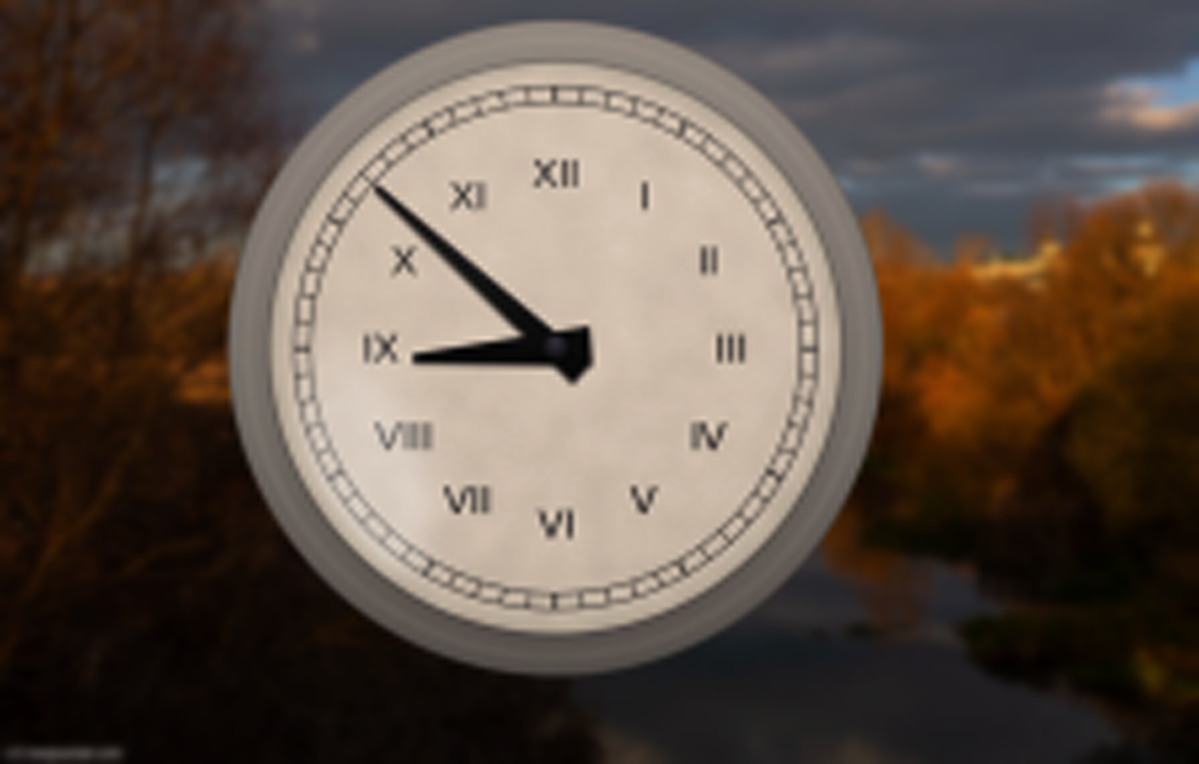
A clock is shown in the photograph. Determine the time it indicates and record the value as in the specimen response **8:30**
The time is **8:52**
